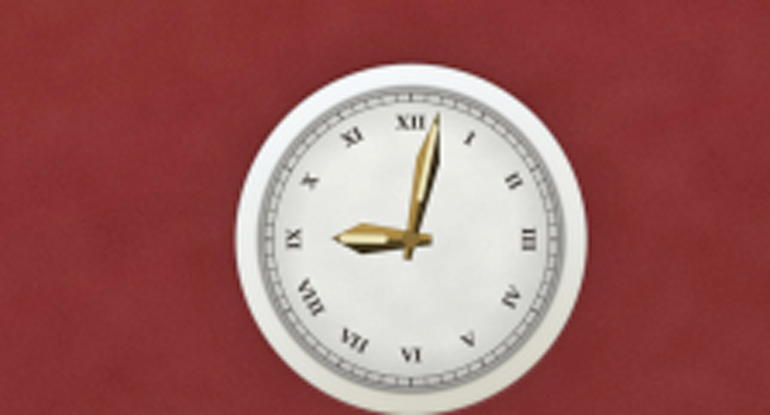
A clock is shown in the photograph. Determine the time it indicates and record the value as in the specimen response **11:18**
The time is **9:02**
